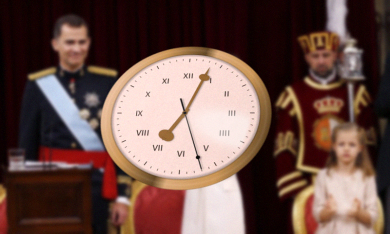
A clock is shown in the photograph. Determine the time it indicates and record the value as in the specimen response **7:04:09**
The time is **7:03:27**
